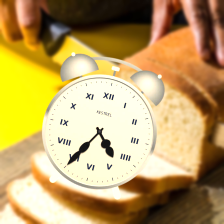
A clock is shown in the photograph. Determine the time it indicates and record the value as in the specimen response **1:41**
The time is **4:35**
